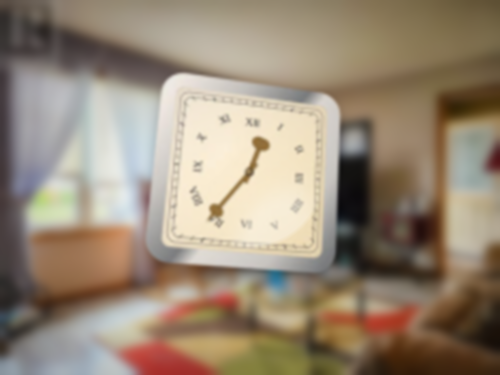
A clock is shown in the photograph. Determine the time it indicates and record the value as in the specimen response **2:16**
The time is **12:36**
